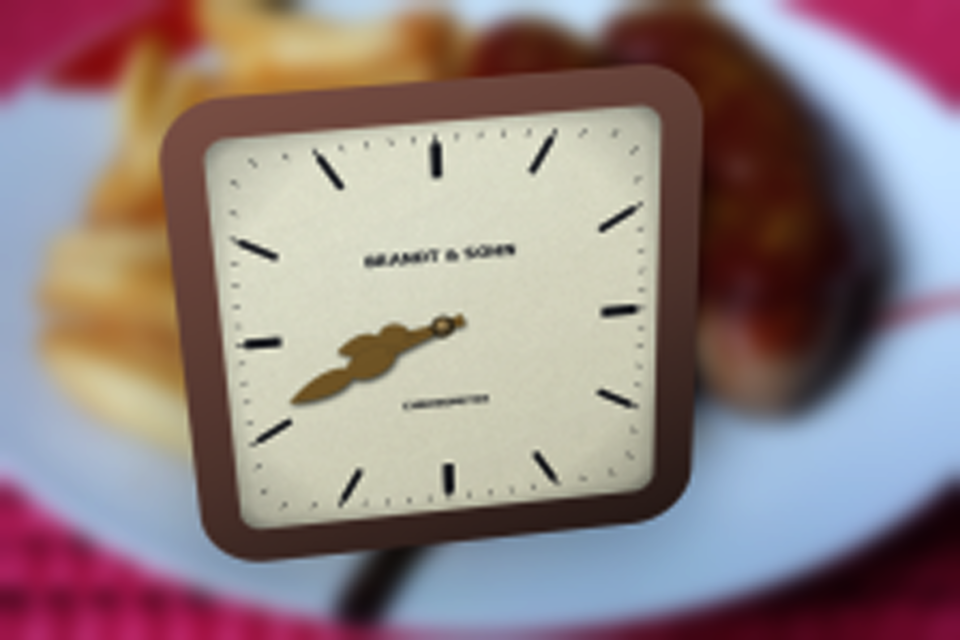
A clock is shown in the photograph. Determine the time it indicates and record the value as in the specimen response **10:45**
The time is **8:41**
